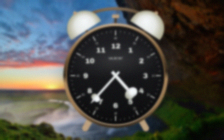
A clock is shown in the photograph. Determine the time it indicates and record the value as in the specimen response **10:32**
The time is **4:37**
